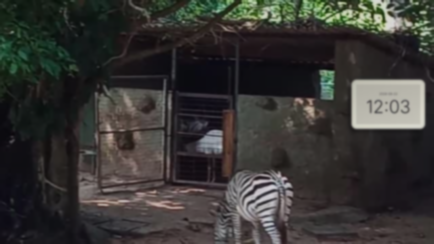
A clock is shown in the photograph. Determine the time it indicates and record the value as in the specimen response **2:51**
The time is **12:03**
